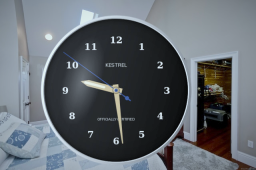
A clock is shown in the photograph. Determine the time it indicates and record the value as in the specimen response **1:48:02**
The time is **9:28:51**
